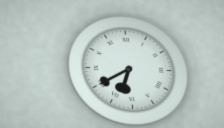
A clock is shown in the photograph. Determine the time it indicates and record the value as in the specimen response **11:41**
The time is **6:40**
